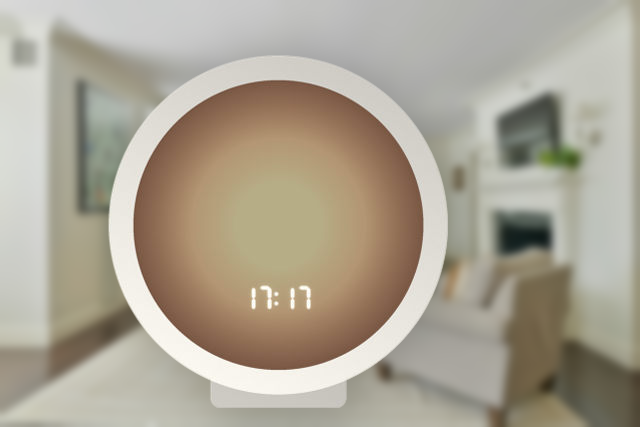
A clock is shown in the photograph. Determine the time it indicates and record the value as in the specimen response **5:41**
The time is **17:17**
